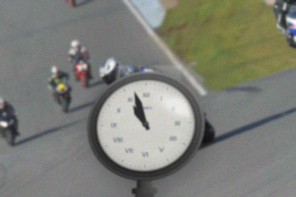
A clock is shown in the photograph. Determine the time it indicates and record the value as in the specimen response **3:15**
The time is **10:57**
